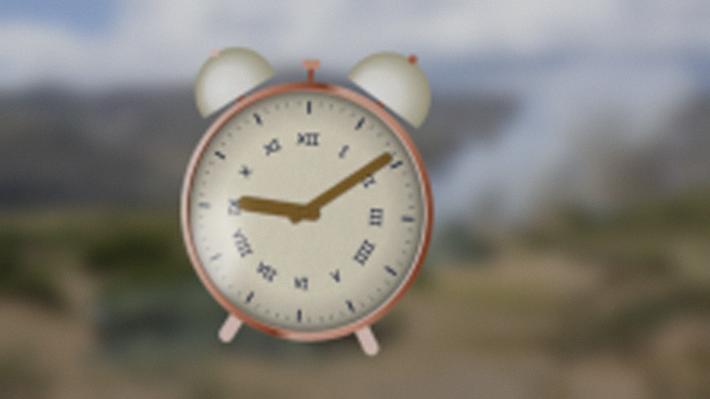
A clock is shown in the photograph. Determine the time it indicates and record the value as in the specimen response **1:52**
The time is **9:09**
